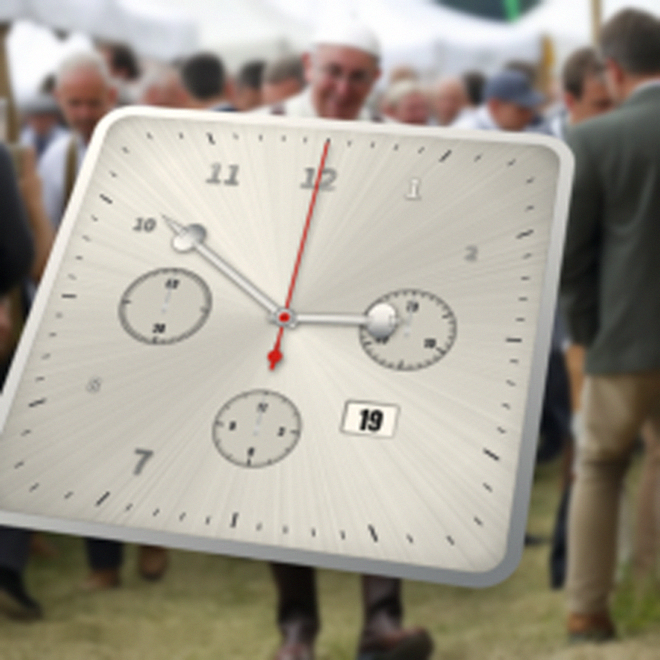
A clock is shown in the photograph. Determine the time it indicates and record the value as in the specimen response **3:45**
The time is **2:51**
